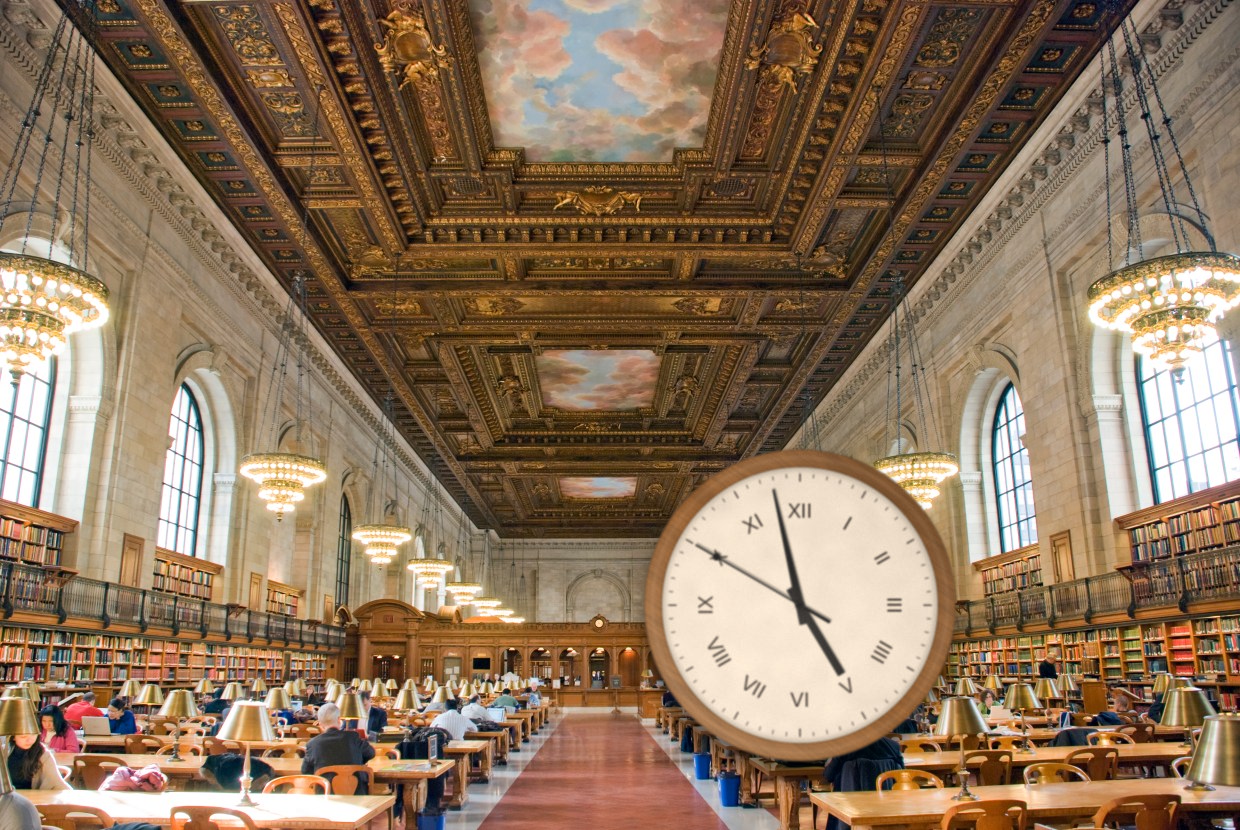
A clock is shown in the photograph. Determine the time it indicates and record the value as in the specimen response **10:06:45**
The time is **4:57:50**
